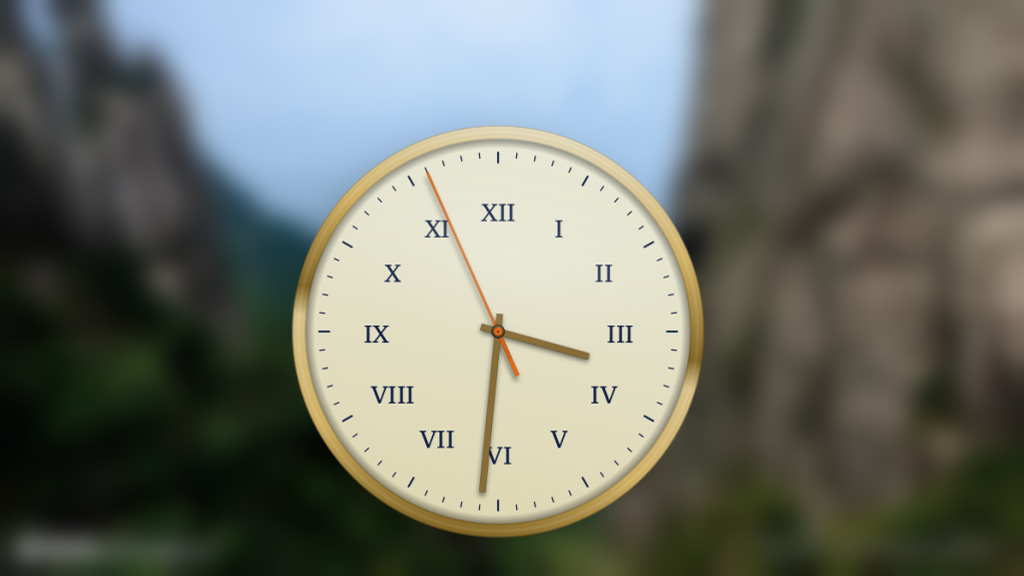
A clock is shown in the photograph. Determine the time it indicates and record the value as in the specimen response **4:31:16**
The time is **3:30:56**
